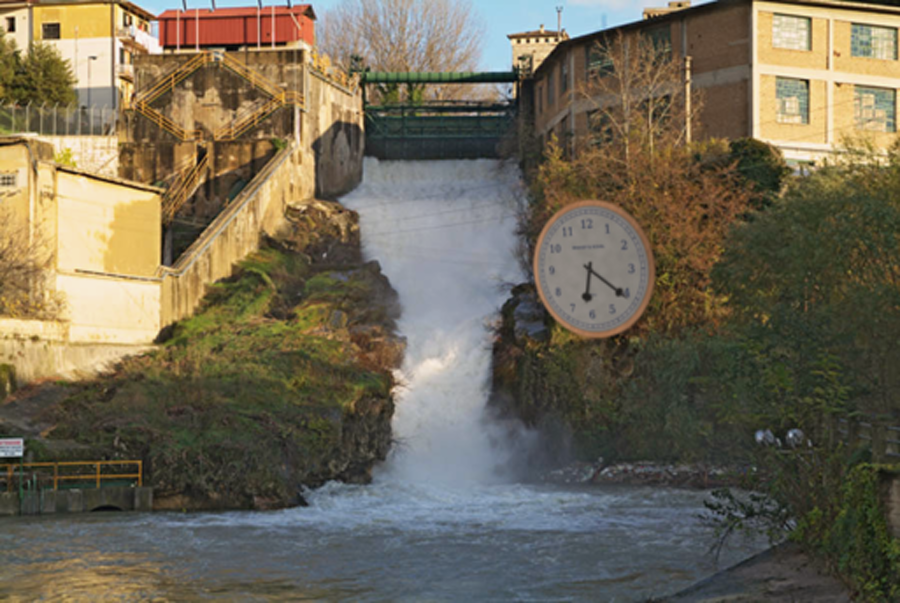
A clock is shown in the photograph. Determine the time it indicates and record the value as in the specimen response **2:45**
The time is **6:21**
